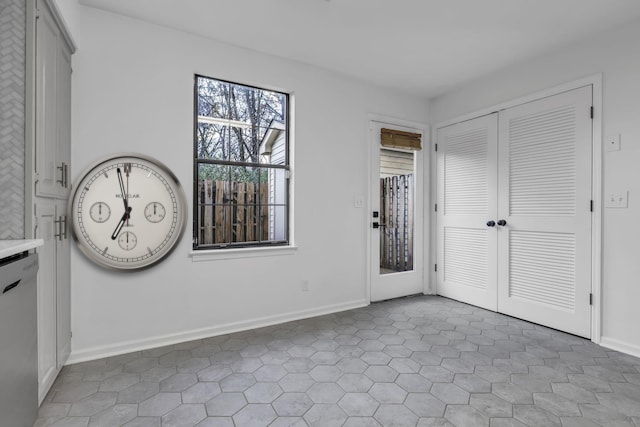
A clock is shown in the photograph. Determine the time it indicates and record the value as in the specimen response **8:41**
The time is **6:58**
